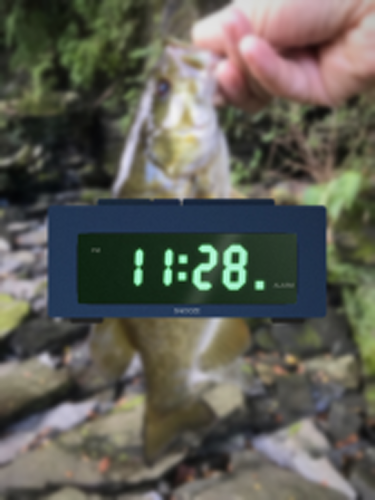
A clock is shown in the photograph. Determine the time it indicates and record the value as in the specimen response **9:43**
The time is **11:28**
